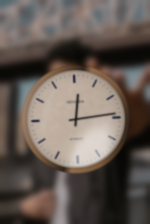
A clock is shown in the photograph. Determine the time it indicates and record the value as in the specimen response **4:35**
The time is **12:14**
